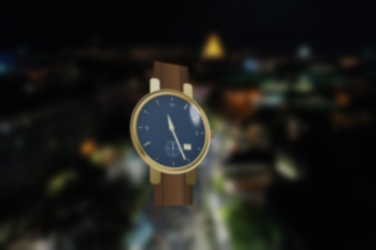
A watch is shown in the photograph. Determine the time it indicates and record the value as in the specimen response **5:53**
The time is **11:26**
